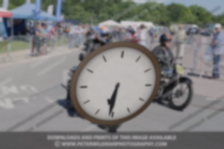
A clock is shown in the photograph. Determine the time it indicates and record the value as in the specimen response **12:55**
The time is **6:31**
